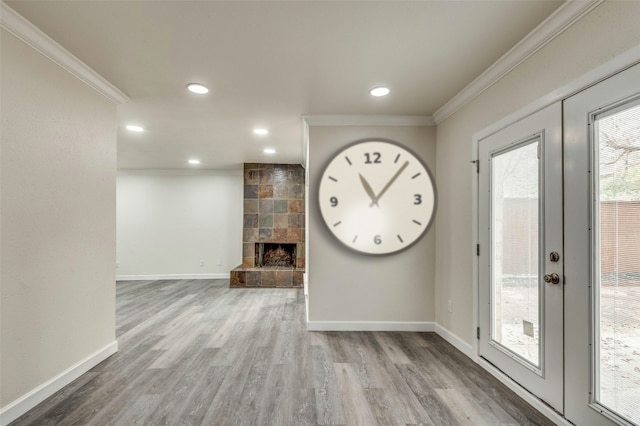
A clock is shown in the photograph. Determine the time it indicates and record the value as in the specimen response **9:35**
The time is **11:07**
